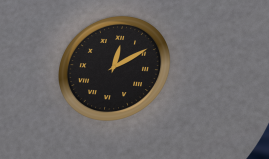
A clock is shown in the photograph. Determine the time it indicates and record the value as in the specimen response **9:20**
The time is **12:09**
